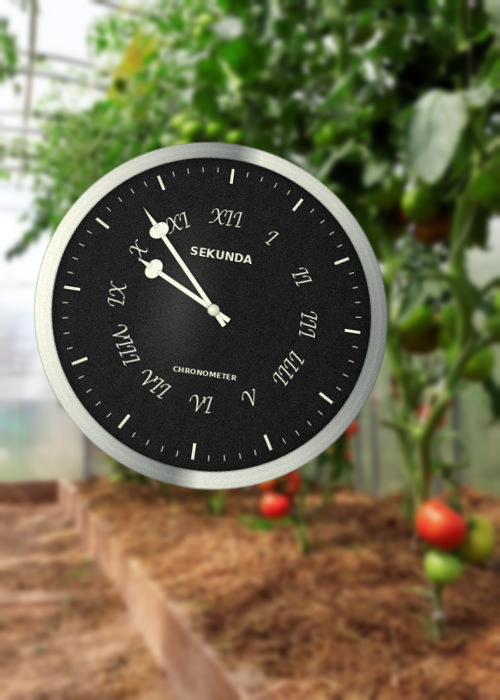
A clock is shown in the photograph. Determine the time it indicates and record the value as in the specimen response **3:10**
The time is **9:53**
